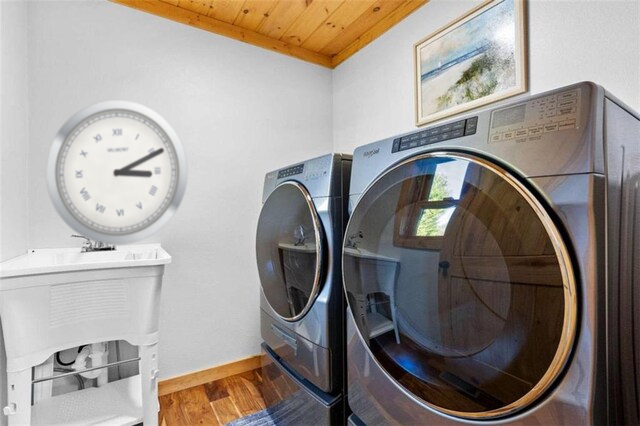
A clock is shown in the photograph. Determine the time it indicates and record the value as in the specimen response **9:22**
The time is **3:11**
